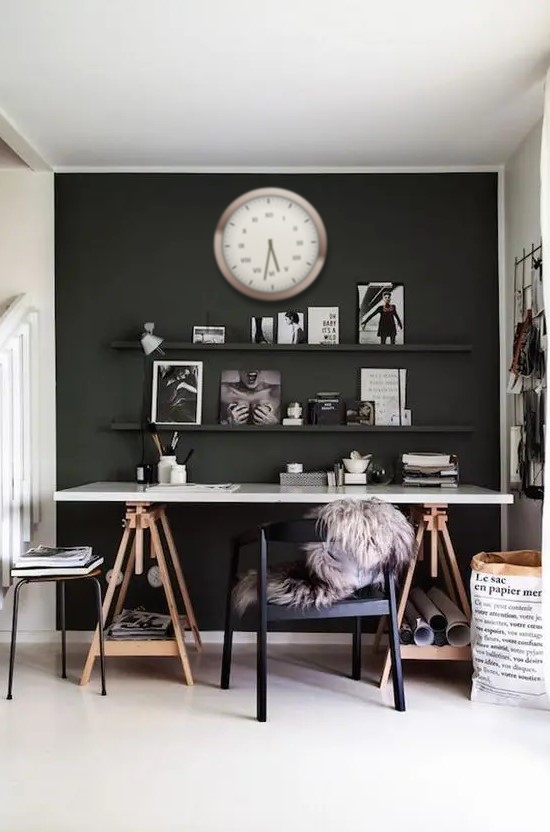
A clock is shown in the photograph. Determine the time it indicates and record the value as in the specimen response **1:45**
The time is **5:32**
